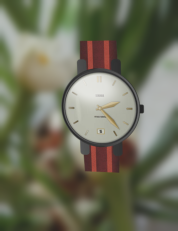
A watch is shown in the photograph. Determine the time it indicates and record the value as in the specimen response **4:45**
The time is **2:23**
